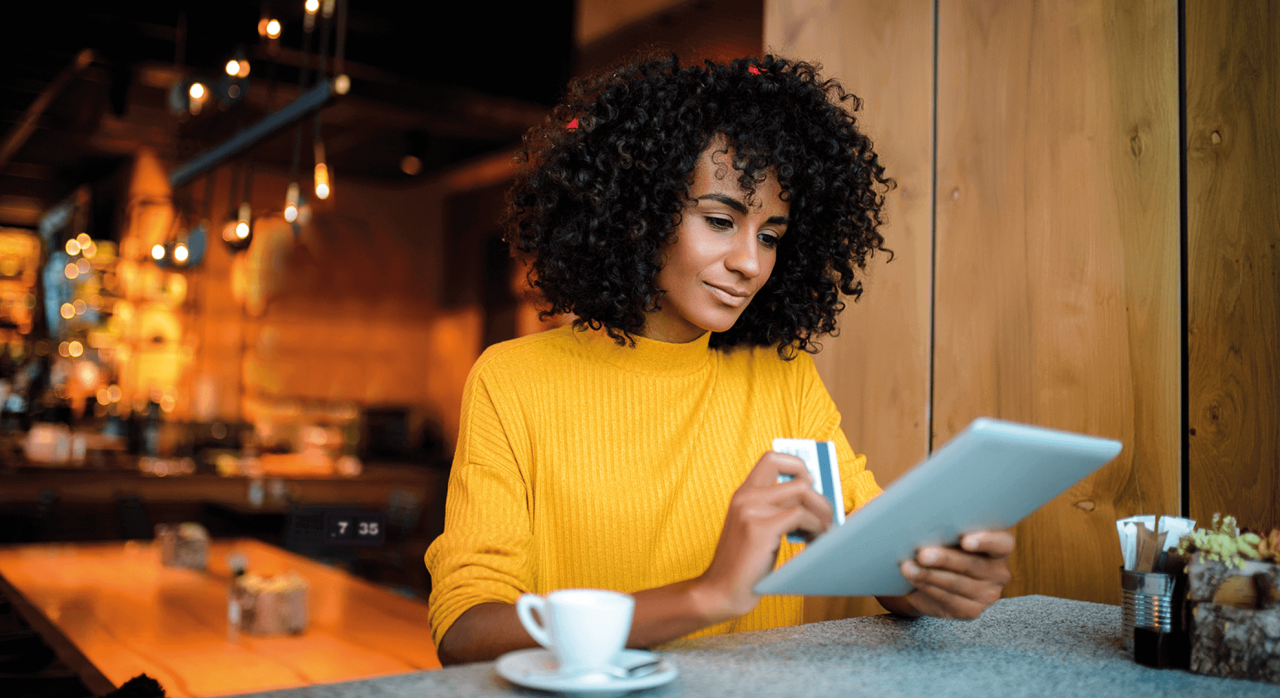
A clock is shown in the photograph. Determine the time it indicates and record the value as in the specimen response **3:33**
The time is **7:35**
